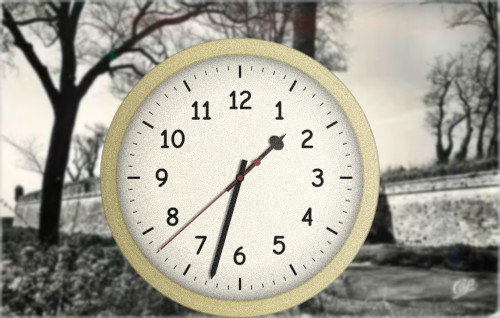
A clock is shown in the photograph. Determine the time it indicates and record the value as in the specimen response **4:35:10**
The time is **1:32:38**
